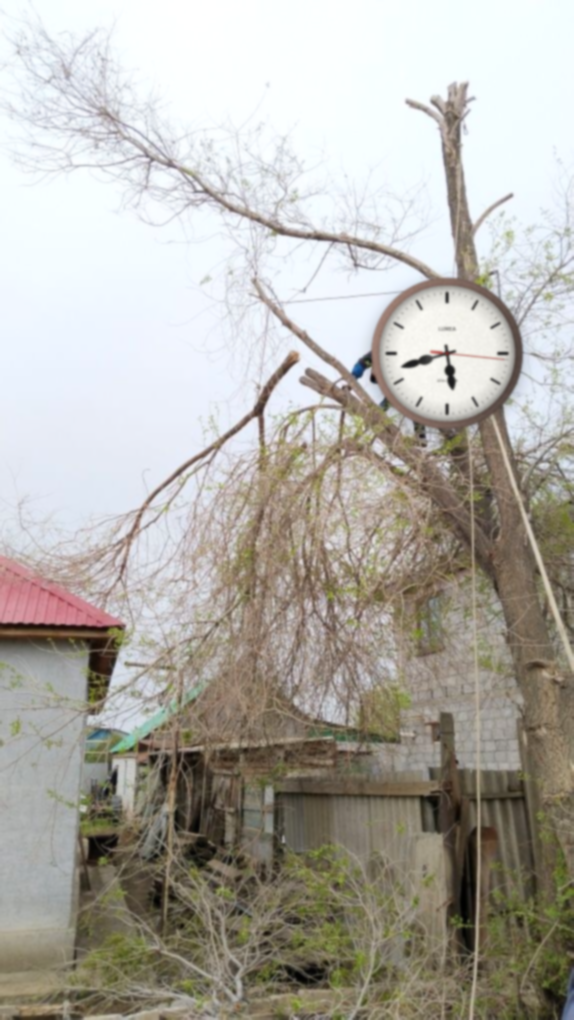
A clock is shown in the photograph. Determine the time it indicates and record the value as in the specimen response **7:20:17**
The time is **5:42:16**
